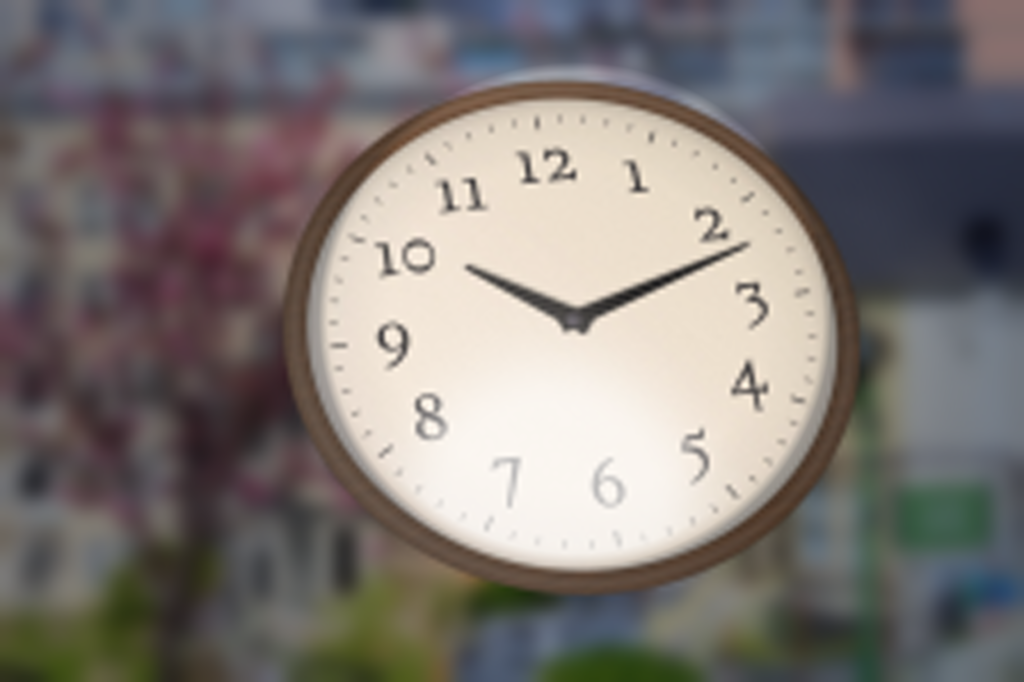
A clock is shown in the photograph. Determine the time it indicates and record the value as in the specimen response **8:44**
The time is **10:12**
